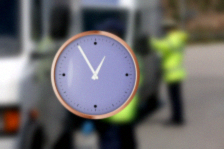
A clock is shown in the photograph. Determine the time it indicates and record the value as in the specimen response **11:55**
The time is **12:55**
